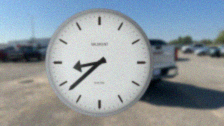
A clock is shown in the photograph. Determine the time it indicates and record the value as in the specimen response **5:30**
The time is **8:38**
